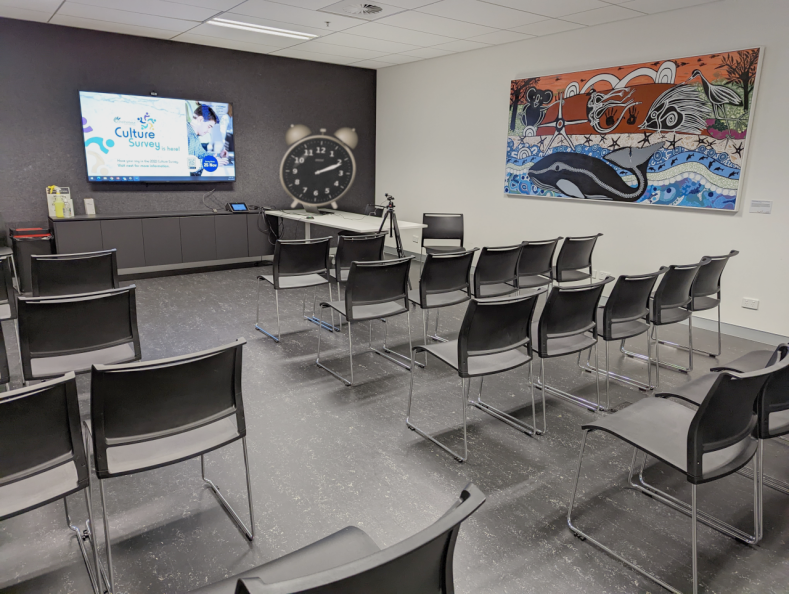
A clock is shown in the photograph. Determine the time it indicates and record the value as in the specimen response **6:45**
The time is **2:11**
